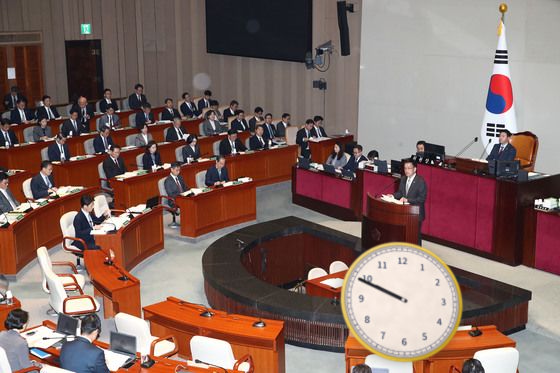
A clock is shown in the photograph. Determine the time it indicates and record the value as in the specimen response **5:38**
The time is **9:49**
